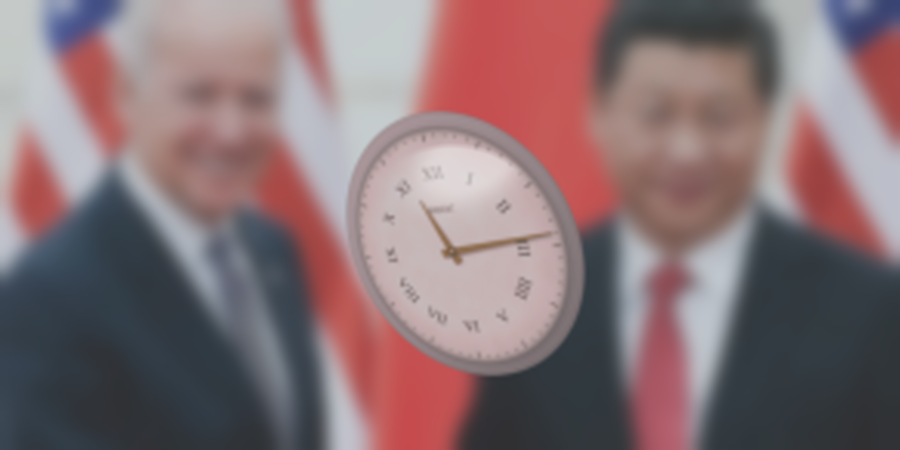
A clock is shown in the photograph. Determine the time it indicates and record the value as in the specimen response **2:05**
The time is **11:14**
